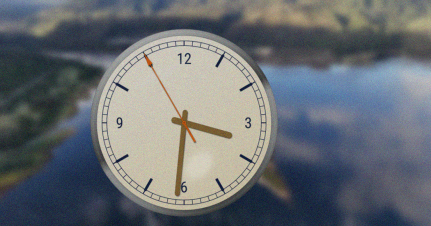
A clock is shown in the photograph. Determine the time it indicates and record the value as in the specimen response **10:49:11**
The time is **3:30:55**
